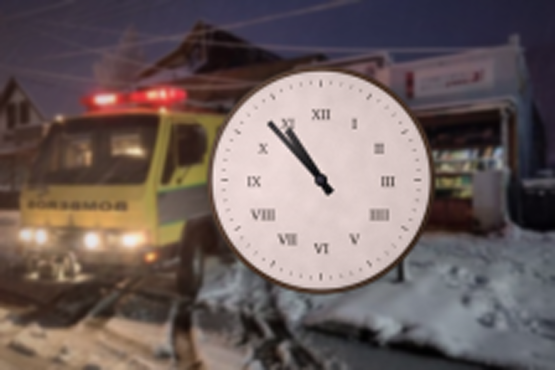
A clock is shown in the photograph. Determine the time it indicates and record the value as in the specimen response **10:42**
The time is **10:53**
